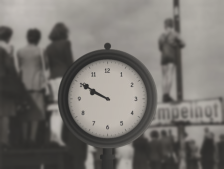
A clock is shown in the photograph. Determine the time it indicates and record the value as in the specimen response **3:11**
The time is **9:50**
